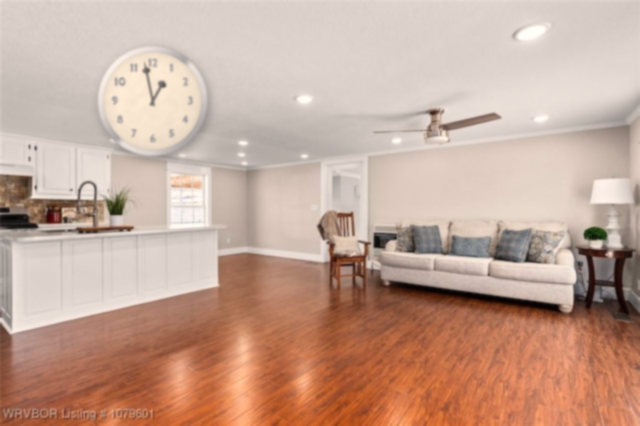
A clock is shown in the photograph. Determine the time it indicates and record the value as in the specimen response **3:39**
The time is **12:58**
